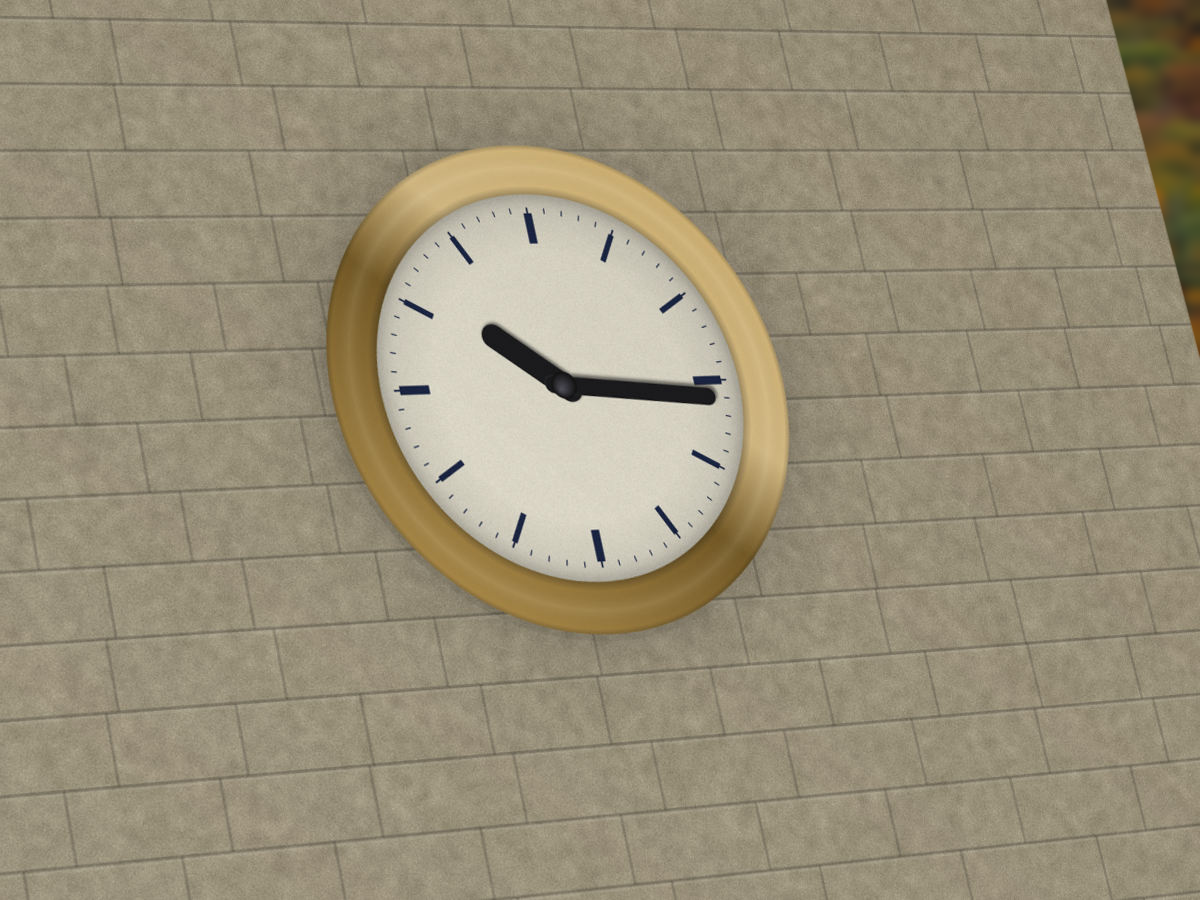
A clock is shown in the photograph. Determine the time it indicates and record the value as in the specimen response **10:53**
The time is **10:16**
